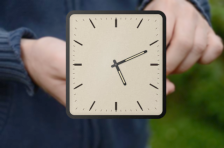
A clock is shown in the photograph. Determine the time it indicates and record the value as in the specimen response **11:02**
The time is **5:11**
